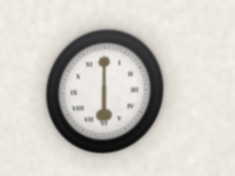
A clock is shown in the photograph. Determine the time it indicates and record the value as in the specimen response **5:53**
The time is **6:00**
